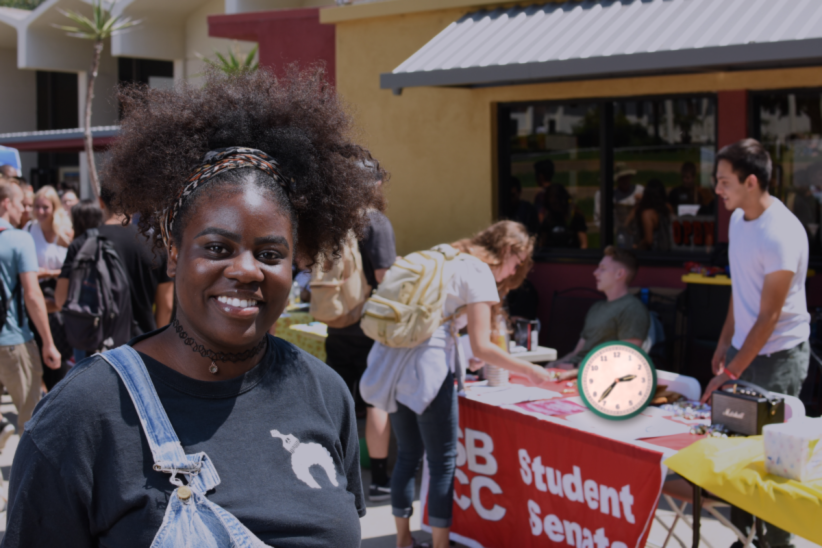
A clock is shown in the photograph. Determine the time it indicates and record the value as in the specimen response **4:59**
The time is **2:37**
